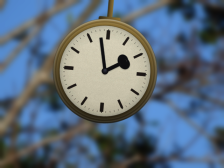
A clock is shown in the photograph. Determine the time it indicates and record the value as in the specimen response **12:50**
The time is **1:58**
